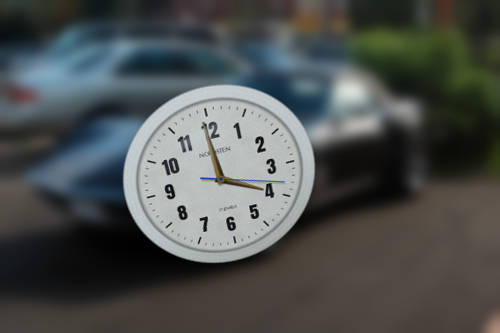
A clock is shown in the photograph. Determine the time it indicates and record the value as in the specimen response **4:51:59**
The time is **3:59:18**
